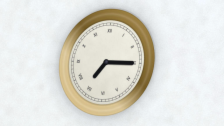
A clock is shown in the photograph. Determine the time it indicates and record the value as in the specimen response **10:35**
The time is **7:15**
